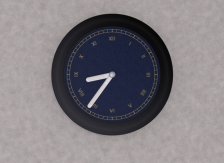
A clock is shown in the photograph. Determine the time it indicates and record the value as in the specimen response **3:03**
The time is **8:36**
